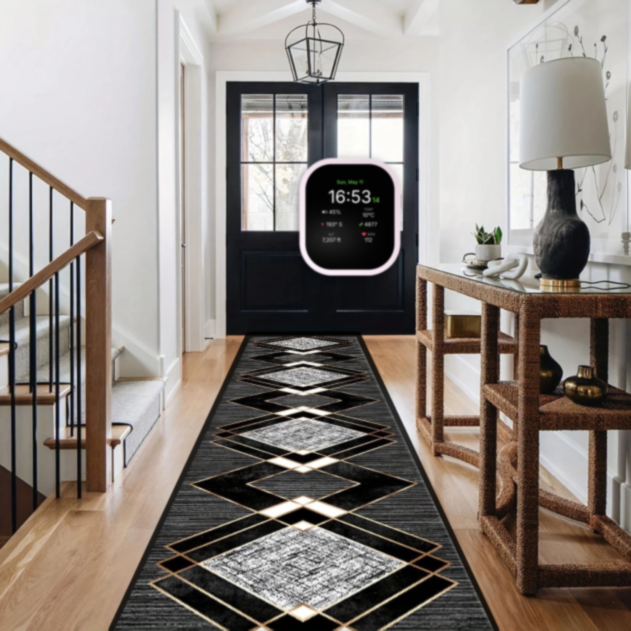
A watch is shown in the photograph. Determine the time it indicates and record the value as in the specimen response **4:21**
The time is **16:53**
